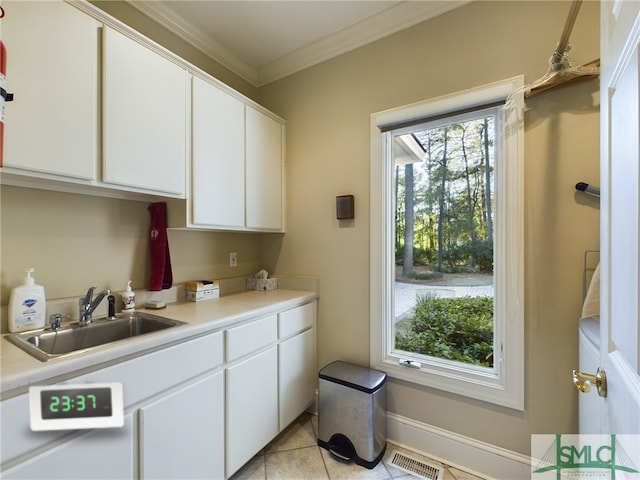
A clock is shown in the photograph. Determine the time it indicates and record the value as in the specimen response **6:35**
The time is **23:37**
